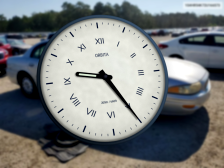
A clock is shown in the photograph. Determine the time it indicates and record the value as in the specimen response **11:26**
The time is **9:25**
